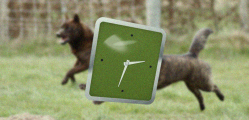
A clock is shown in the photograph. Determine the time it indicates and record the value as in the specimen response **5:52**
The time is **2:32**
